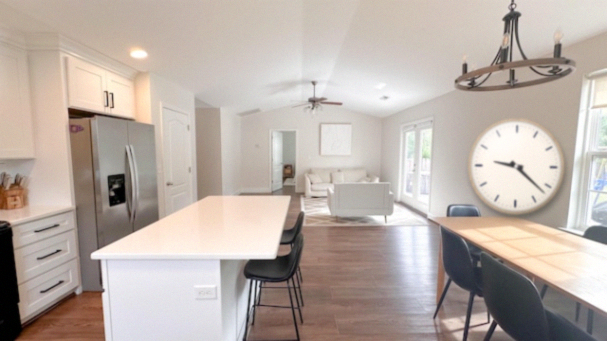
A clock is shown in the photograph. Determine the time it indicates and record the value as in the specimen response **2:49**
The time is **9:22**
